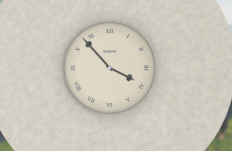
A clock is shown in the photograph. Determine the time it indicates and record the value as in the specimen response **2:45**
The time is **3:53**
